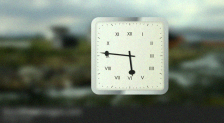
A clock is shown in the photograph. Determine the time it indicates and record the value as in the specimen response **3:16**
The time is **5:46**
